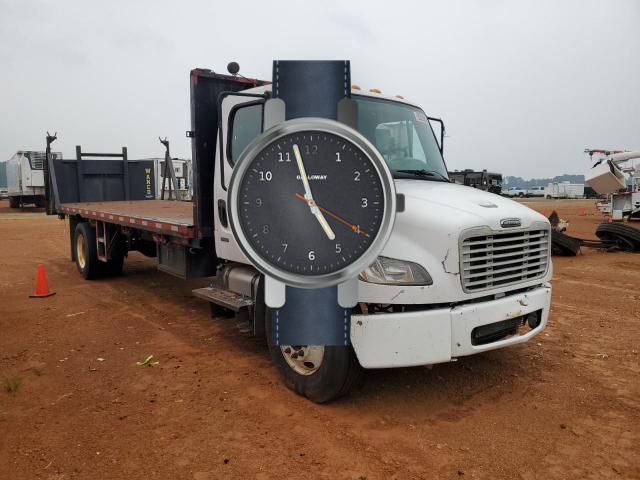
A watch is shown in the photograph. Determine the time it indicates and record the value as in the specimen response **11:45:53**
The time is **4:57:20**
